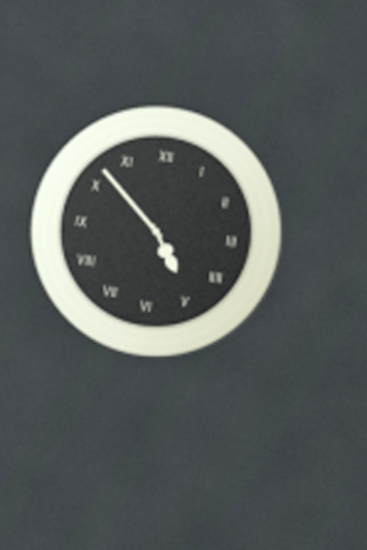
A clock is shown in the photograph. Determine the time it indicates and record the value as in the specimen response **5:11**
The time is **4:52**
